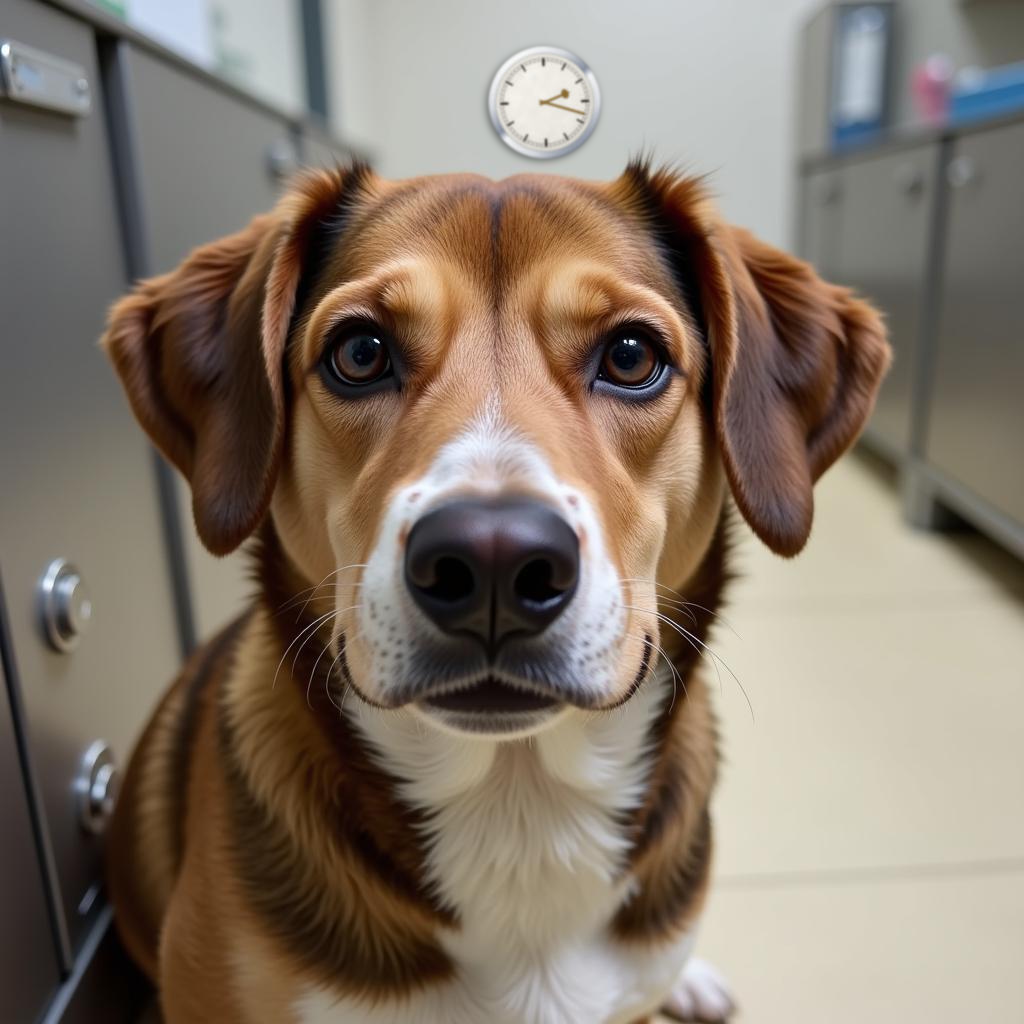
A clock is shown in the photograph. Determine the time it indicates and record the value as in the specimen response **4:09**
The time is **2:18**
